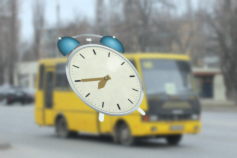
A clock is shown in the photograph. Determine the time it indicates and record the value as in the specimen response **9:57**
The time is **7:45**
